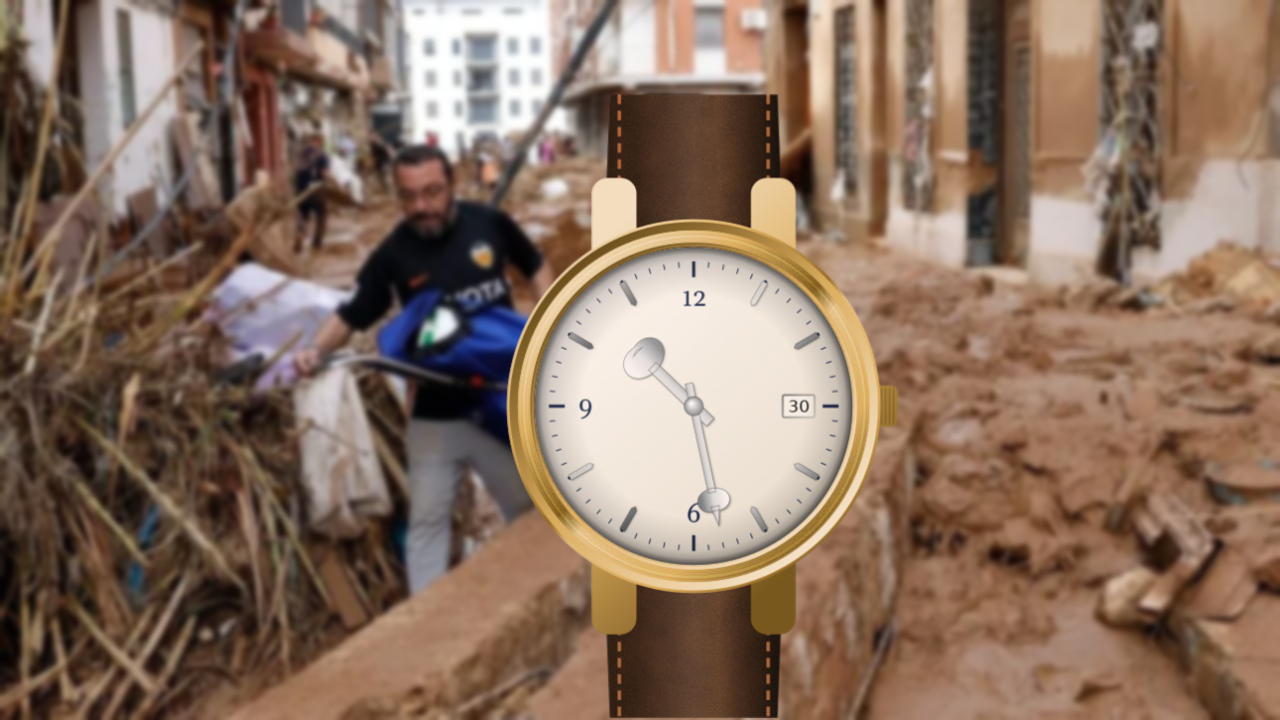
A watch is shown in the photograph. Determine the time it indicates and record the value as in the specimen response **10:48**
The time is **10:28**
